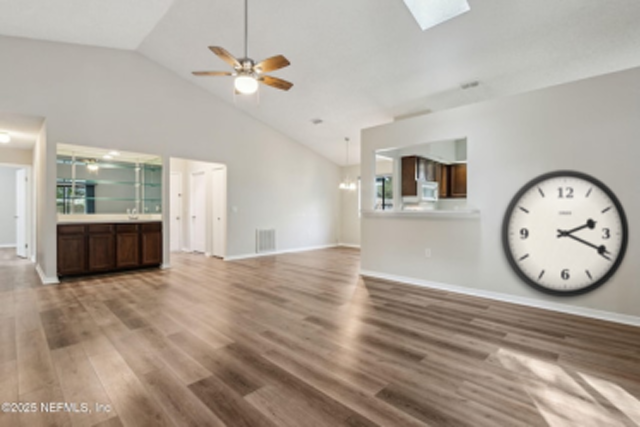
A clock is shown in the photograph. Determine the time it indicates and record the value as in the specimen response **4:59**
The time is **2:19**
